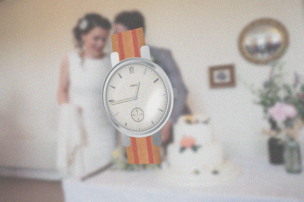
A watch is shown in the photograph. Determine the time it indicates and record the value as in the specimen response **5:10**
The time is **12:44**
